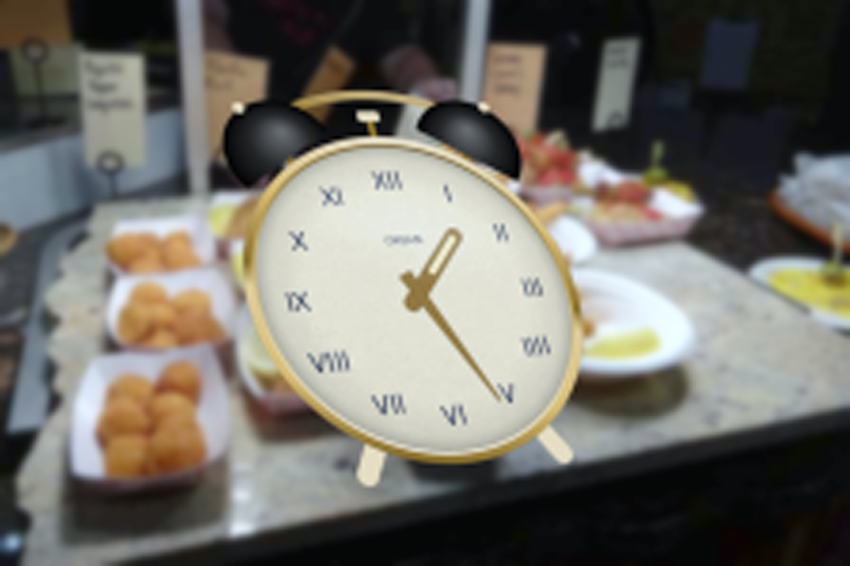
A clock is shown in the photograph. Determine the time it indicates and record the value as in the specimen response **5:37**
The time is **1:26**
